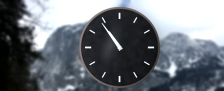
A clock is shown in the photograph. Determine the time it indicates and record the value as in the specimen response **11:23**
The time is **10:54**
